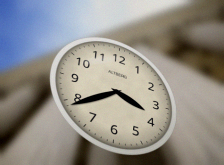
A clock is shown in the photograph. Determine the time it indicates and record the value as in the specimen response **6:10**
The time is **3:39**
